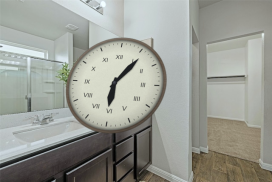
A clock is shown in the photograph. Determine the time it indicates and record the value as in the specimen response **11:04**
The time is **6:06**
